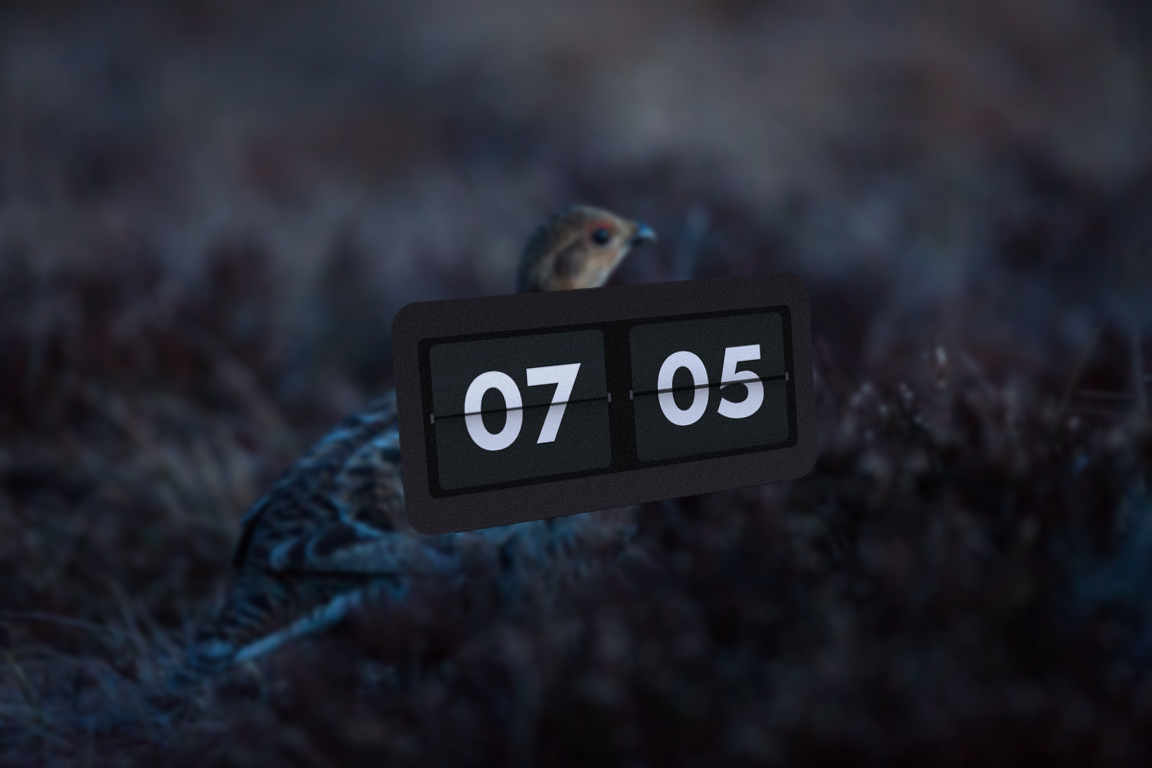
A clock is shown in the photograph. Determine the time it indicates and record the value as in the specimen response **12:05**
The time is **7:05**
